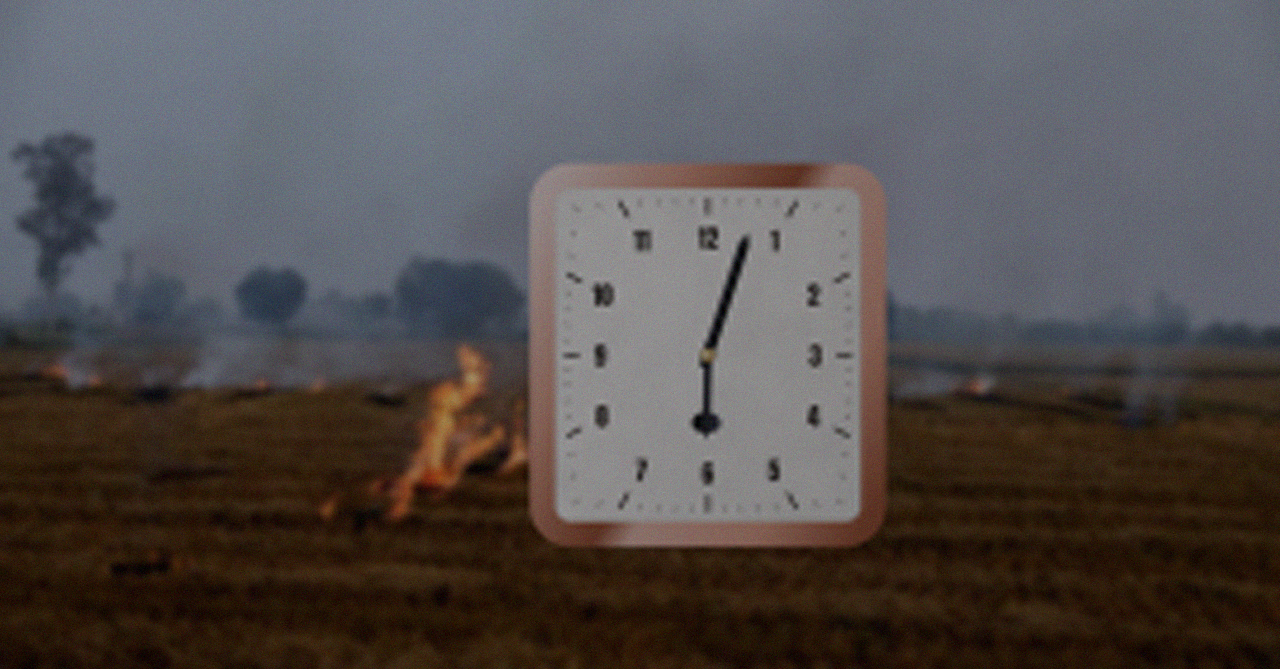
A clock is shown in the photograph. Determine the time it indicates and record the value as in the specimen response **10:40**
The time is **6:03**
